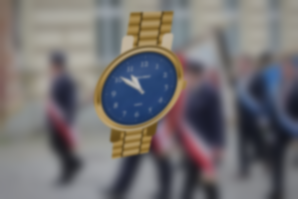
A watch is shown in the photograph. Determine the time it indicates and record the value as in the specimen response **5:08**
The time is **10:51**
